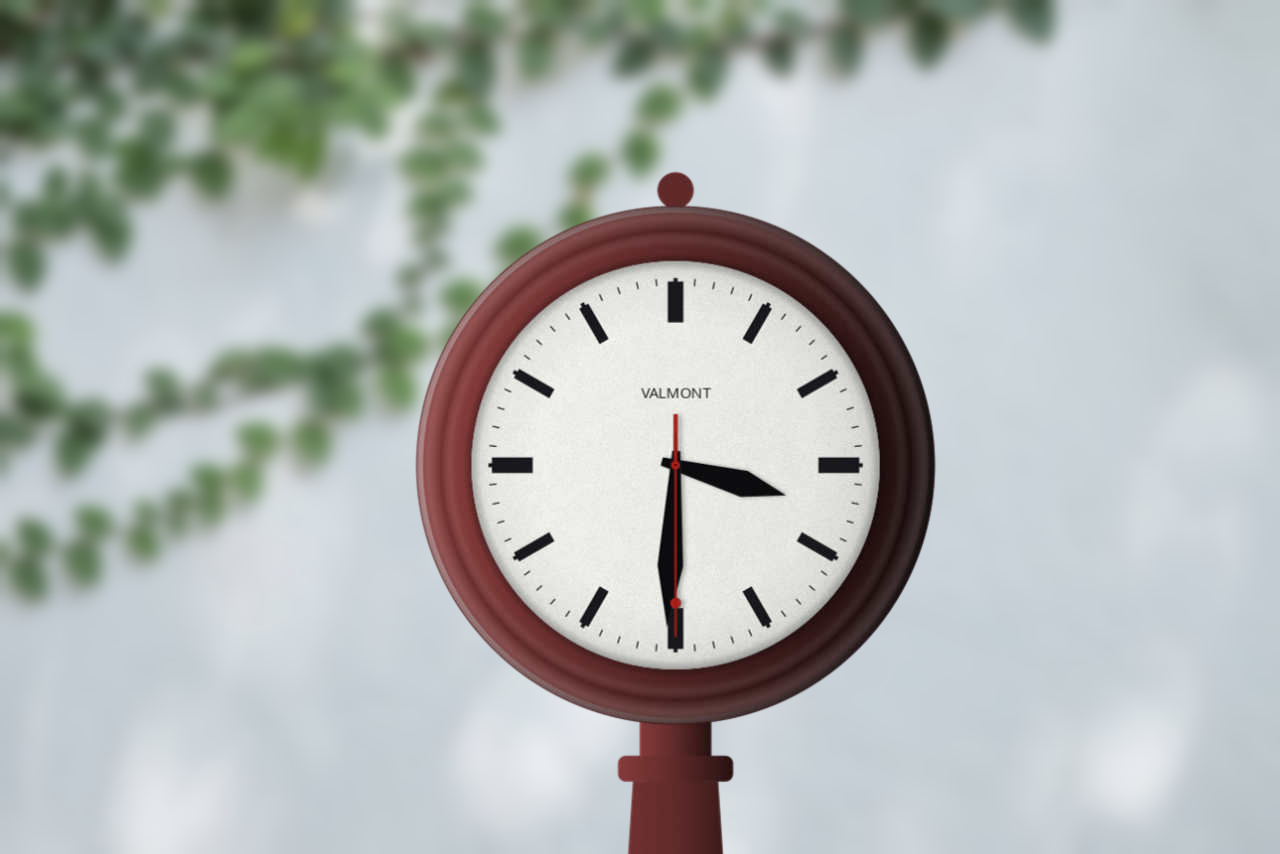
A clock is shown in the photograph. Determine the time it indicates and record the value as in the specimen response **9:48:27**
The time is **3:30:30**
